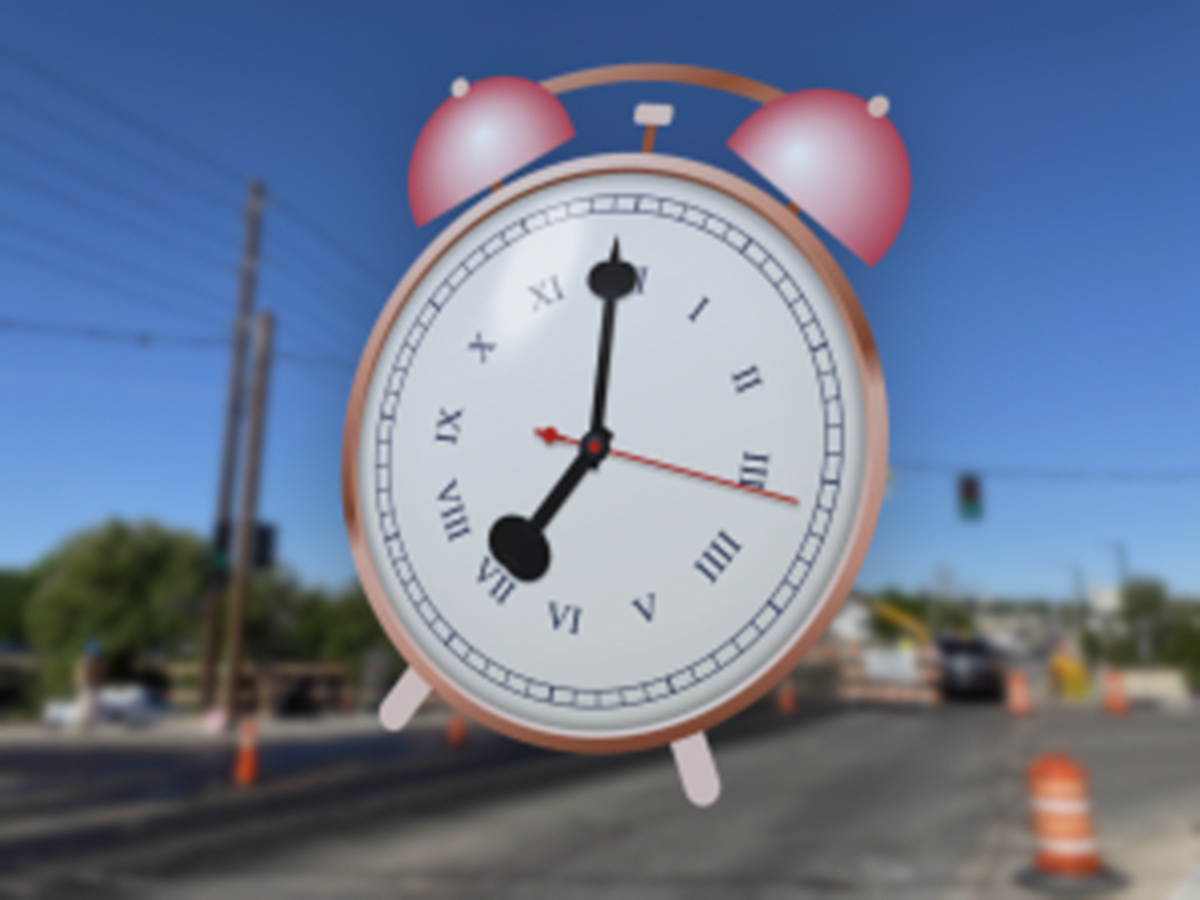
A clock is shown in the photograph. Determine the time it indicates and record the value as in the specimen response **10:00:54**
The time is **6:59:16**
